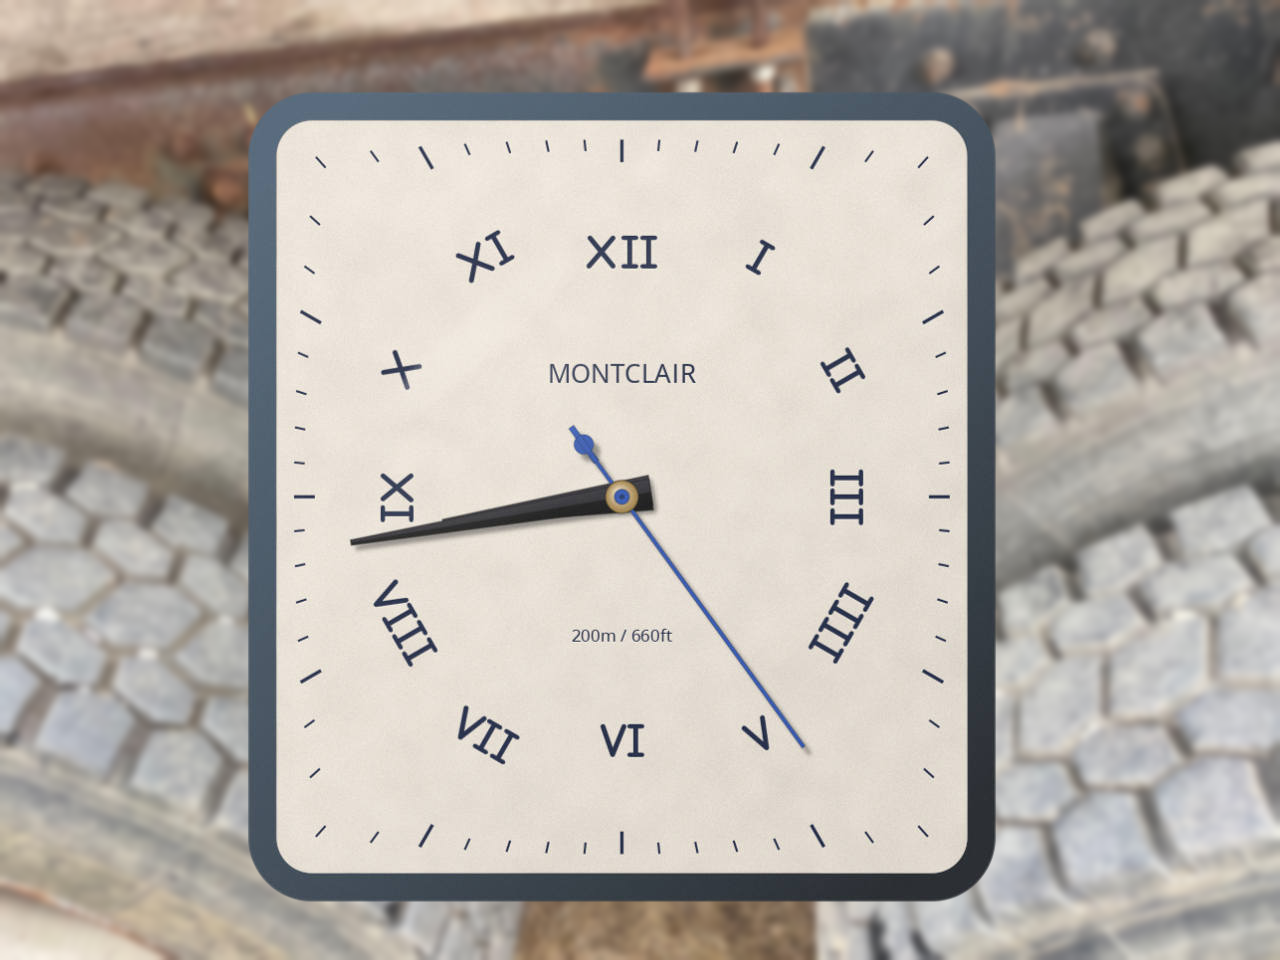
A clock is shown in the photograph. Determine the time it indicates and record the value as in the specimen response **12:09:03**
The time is **8:43:24**
